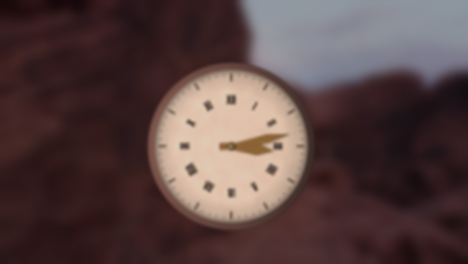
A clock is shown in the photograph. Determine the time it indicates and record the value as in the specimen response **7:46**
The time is **3:13**
